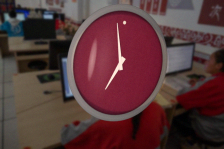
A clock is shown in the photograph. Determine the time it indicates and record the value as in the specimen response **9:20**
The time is **6:58**
